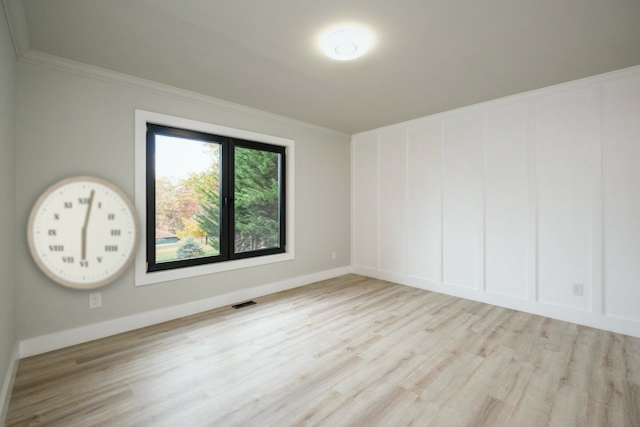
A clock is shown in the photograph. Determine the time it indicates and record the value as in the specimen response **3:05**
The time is **6:02**
